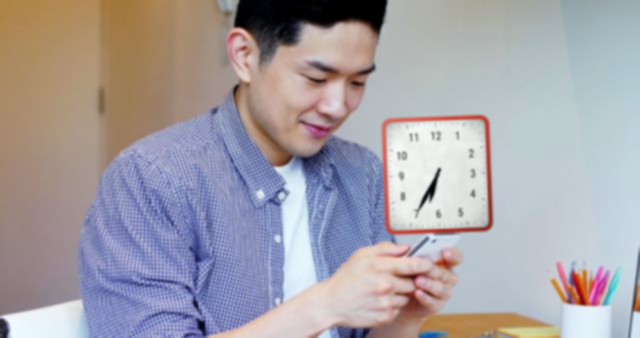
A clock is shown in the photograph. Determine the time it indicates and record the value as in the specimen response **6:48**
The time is **6:35**
